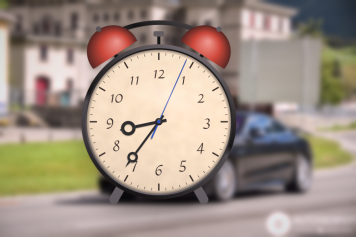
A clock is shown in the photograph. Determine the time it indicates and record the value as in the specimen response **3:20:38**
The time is **8:36:04**
